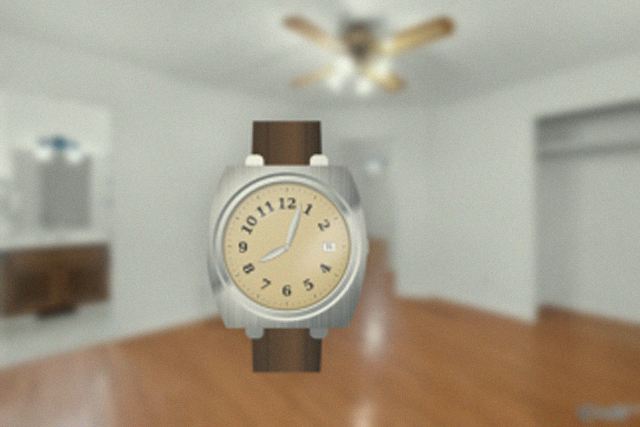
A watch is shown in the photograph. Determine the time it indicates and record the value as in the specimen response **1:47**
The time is **8:03**
